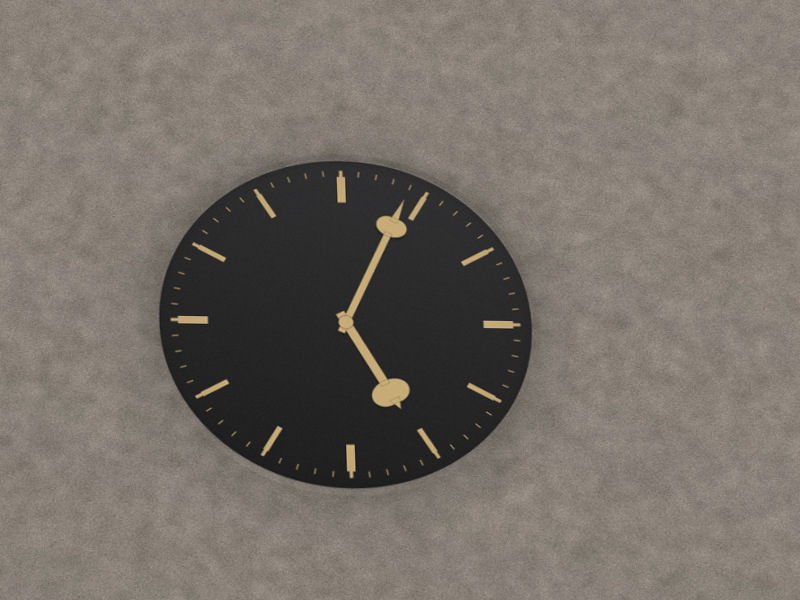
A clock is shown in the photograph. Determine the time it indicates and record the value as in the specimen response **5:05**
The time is **5:04**
